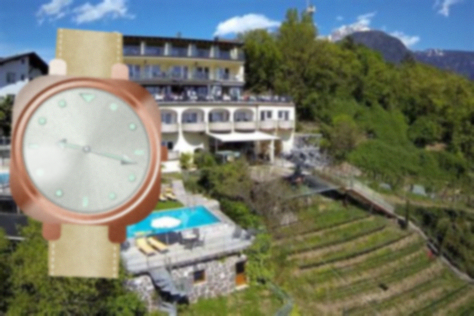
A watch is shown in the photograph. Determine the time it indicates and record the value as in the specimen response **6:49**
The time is **9:17**
